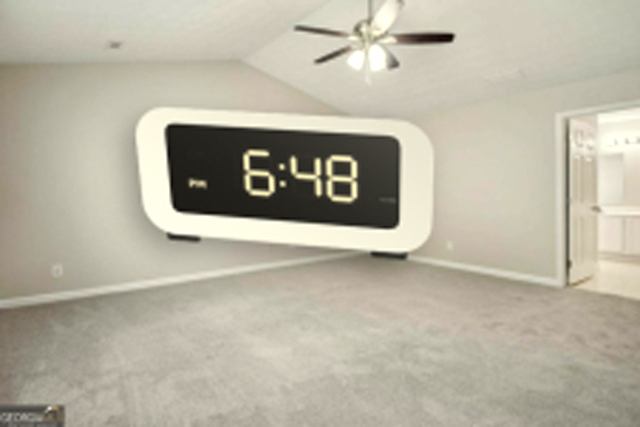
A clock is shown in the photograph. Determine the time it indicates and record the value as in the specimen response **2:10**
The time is **6:48**
